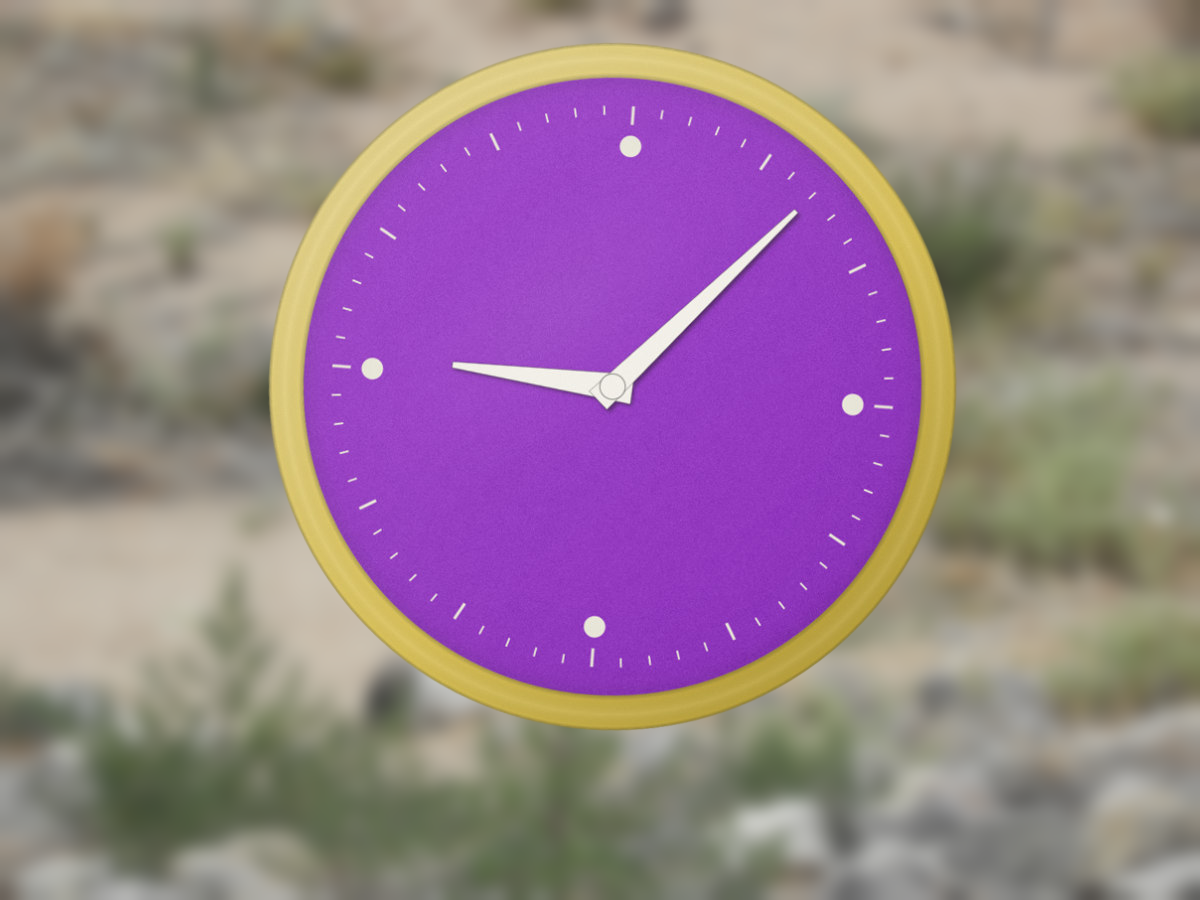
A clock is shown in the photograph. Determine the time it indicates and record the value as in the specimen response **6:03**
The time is **9:07**
